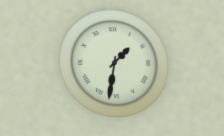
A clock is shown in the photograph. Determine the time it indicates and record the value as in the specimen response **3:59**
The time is **1:32**
